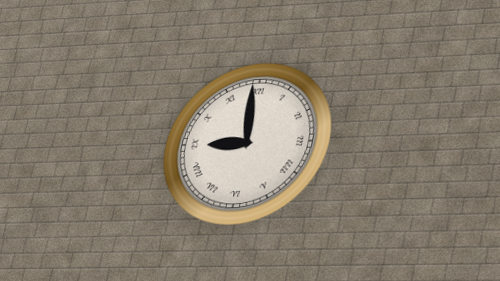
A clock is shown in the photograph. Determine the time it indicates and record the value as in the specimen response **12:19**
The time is **8:59**
